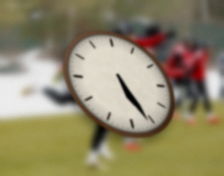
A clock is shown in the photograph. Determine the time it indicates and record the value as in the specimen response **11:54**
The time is **5:26**
